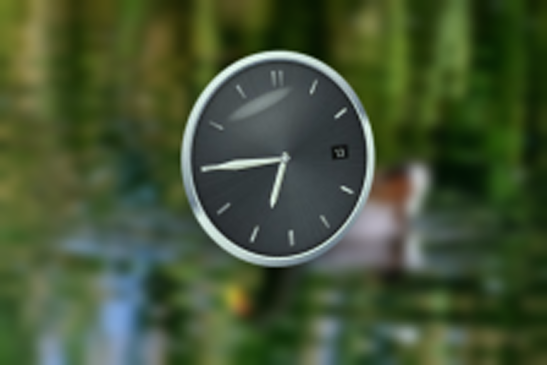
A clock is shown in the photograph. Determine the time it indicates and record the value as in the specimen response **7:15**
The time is **6:45**
